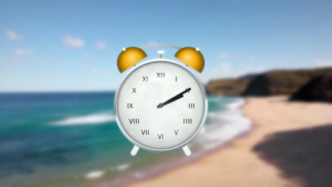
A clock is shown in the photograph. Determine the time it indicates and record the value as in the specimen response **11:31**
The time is **2:10**
